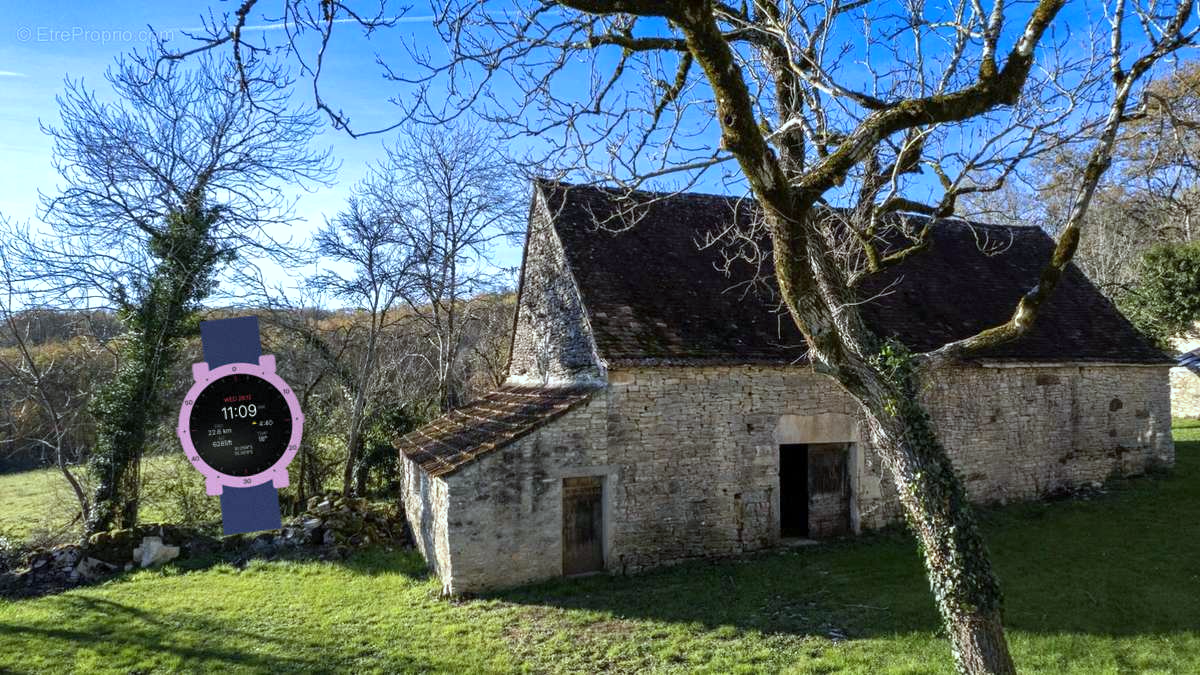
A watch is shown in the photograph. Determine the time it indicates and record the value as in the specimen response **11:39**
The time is **11:09**
